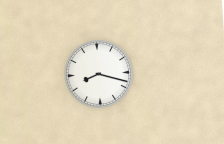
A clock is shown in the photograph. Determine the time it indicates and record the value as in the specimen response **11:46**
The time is **8:18**
